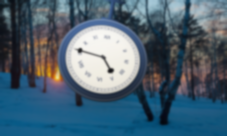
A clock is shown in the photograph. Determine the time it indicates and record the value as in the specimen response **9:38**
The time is **4:46**
